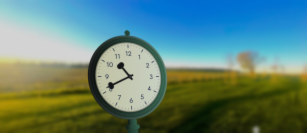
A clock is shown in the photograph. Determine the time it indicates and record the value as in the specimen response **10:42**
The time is **10:41**
